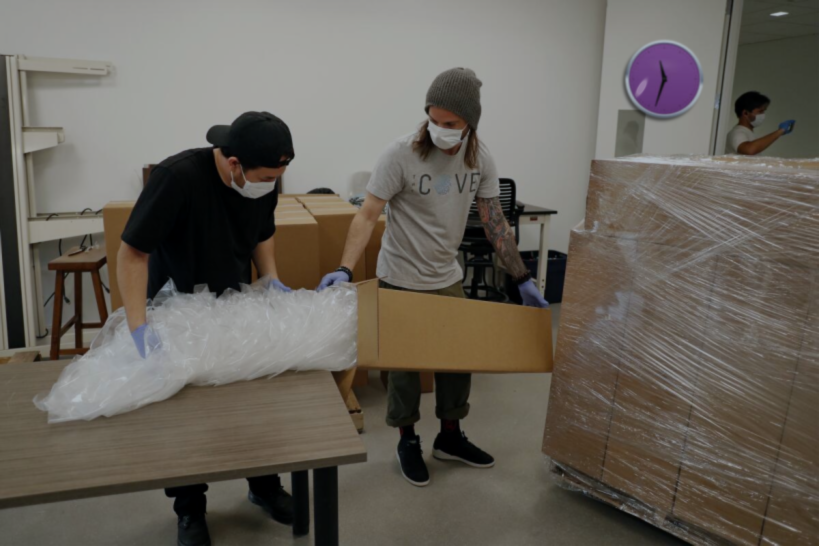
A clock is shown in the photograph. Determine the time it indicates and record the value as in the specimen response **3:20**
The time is **11:33**
